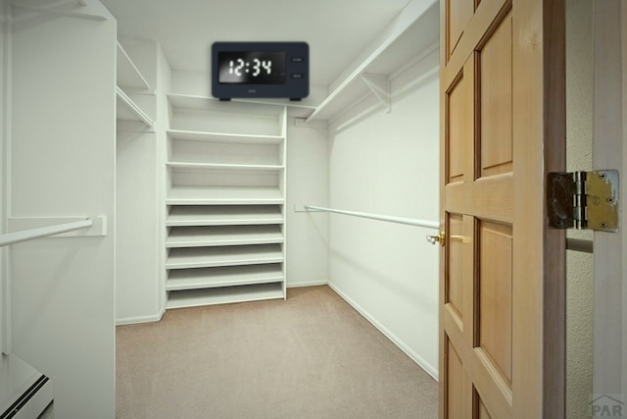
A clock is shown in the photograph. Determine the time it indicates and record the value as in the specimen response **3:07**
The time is **12:34**
